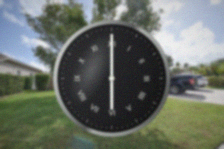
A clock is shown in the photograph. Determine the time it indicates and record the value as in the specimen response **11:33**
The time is **6:00**
